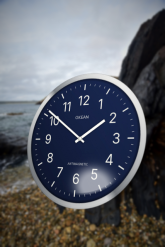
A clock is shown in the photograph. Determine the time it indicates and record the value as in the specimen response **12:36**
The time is **1:51**
